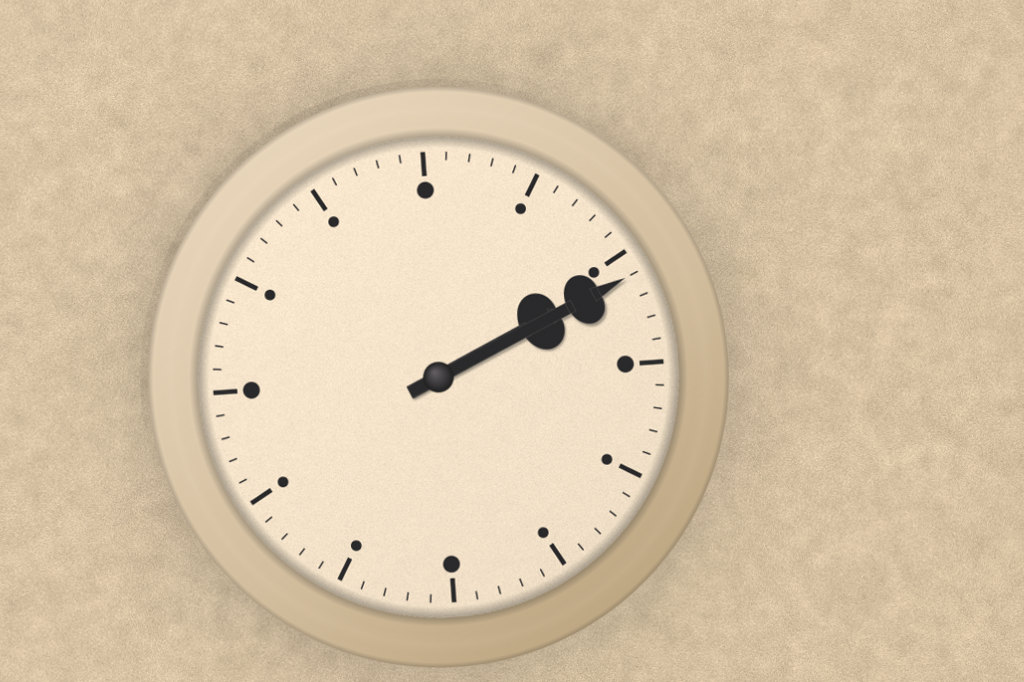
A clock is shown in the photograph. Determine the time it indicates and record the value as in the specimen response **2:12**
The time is **2:11**
